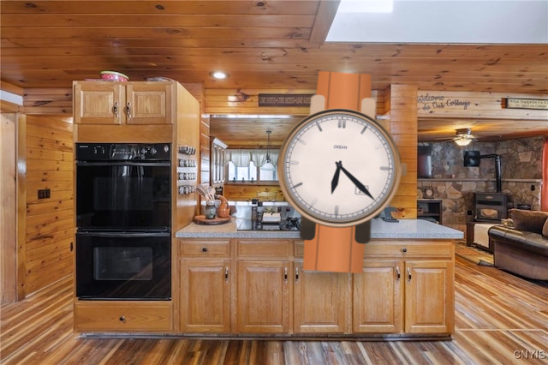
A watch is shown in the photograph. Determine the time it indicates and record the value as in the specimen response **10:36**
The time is **6:22**
